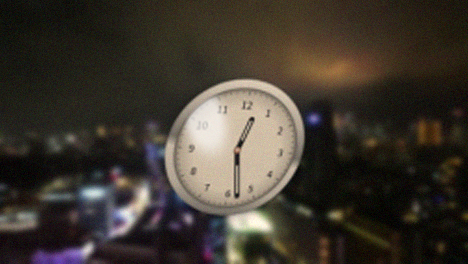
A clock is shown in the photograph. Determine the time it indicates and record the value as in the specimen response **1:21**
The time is **12:28**
